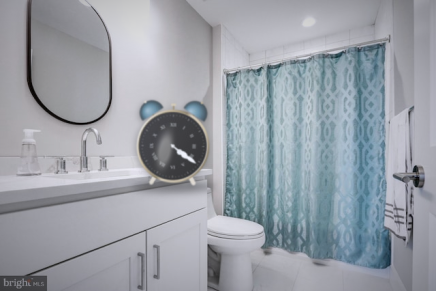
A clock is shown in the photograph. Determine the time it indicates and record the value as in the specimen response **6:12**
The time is **4:21**
